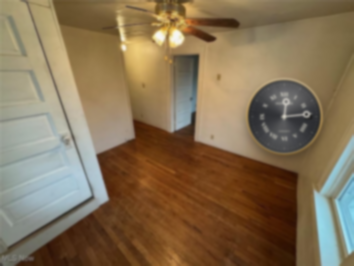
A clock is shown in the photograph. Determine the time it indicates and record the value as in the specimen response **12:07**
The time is **12:14**
